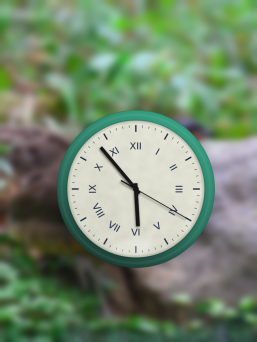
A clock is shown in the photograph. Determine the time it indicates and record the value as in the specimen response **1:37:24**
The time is **5:53:20**
